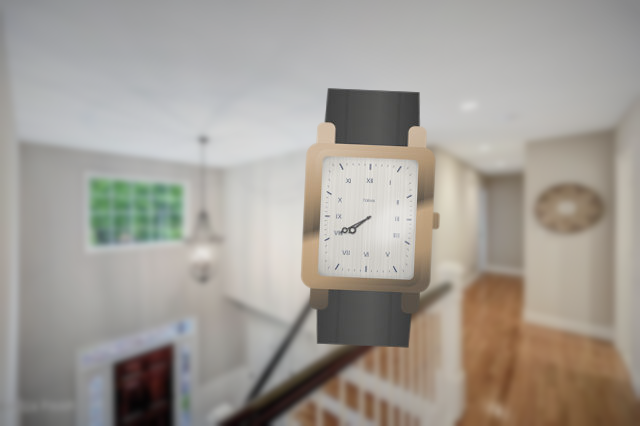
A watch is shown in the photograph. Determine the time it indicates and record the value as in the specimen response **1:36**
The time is **7:40**
